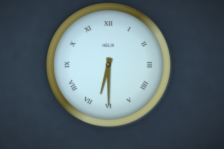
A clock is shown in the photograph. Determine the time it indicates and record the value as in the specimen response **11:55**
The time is **6:30**
